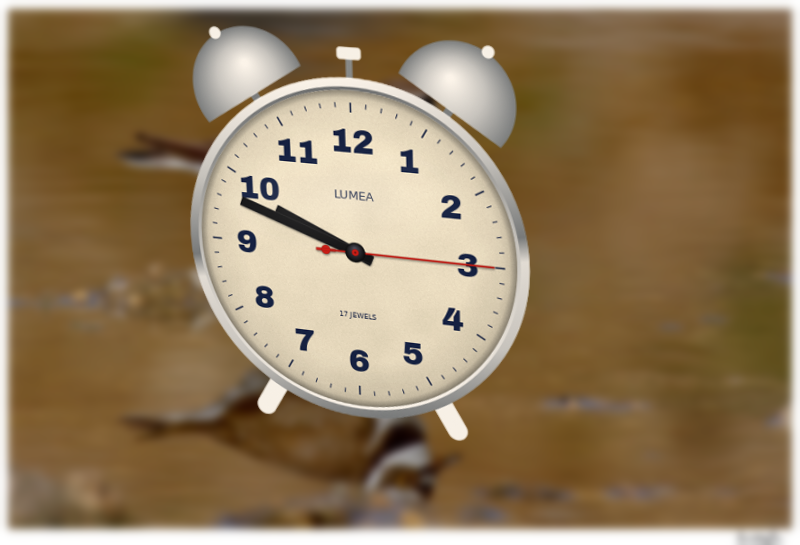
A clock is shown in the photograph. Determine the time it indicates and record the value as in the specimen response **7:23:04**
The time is **9:48:15**
